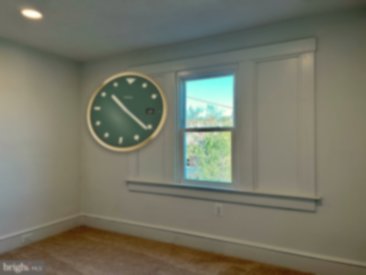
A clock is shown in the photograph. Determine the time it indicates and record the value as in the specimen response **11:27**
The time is **10:21**
